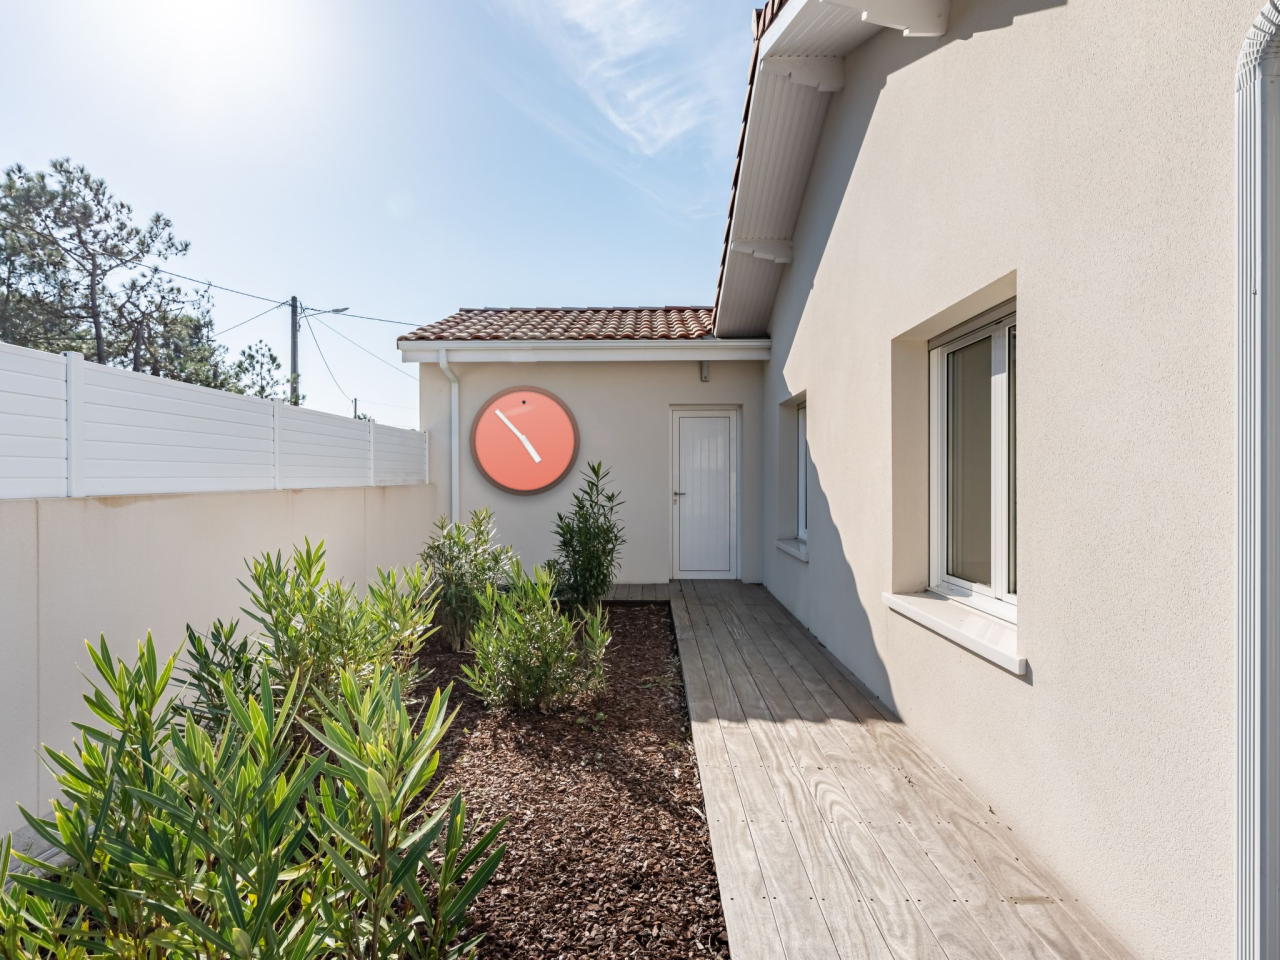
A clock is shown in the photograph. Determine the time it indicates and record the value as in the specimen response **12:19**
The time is **4:53**
